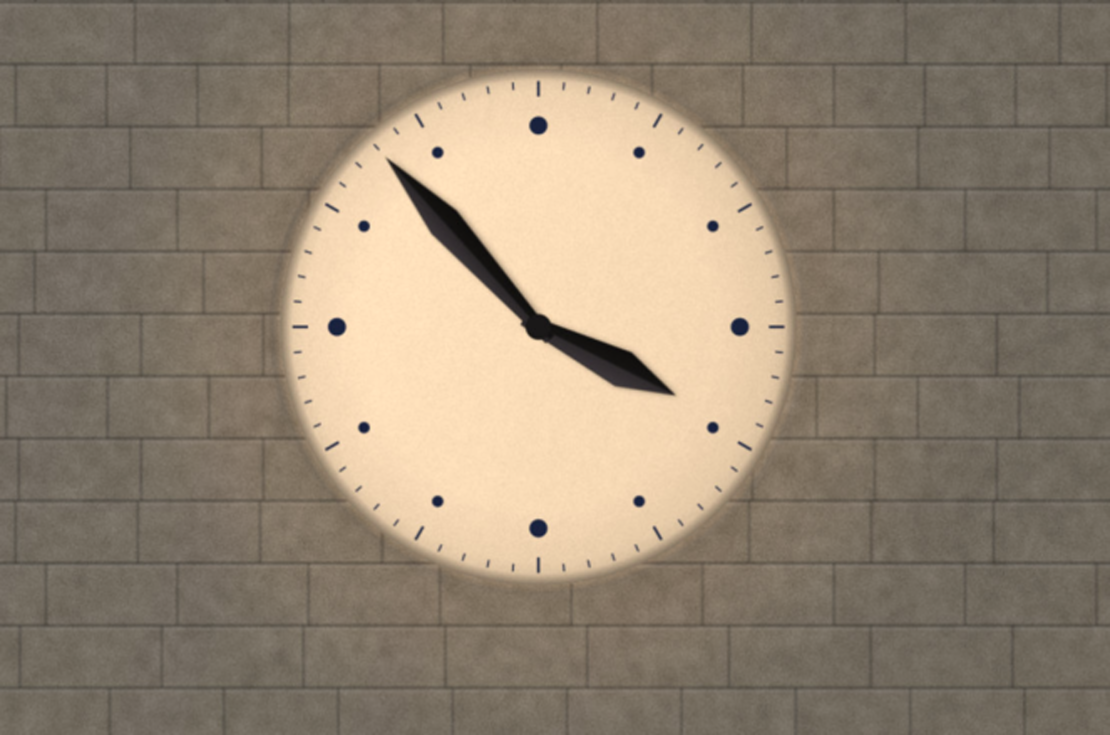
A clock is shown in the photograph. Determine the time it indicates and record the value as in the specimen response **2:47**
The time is **3:53**
